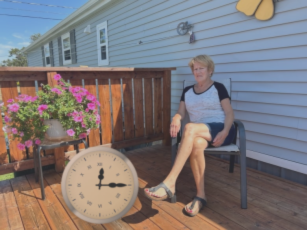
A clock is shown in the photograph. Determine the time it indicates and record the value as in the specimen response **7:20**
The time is **12:15**
